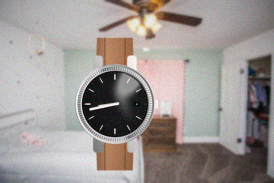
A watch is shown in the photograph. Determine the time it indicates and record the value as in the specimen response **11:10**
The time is **8:43**
